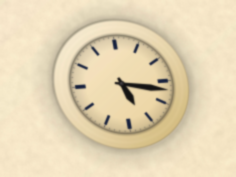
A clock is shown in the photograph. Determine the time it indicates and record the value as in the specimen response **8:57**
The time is **5:17**
